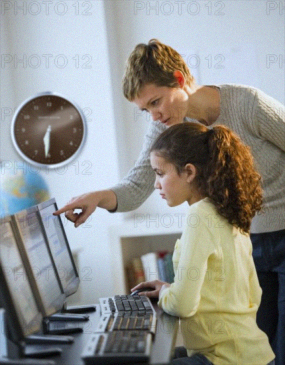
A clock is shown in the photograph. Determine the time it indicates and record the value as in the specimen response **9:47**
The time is **6:31**
